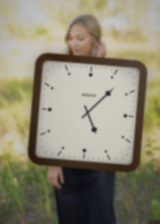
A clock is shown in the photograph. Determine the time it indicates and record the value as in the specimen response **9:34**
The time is **5:07**
